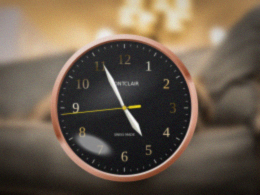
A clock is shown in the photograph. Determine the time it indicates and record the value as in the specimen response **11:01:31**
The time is **4:55:44**
